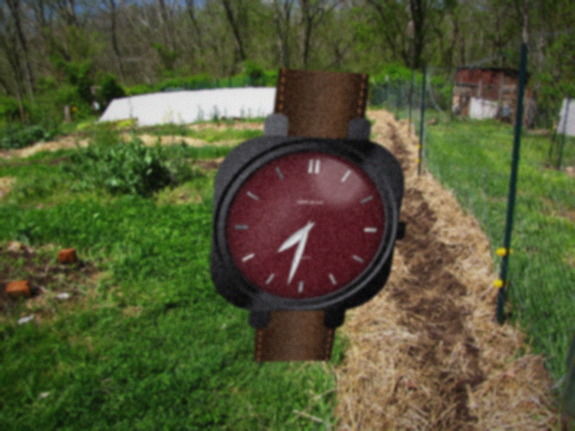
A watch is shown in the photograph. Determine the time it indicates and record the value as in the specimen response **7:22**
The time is **7:32**
